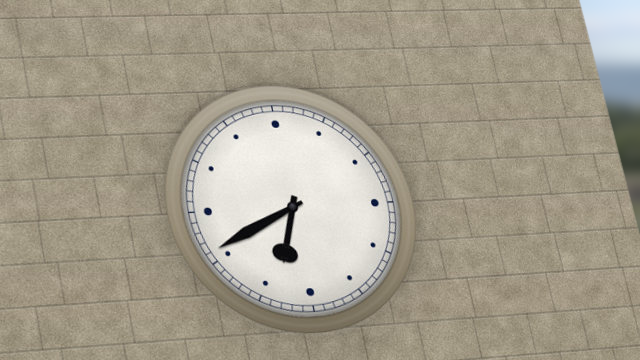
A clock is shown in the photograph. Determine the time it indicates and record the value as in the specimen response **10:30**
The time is **6:41**
